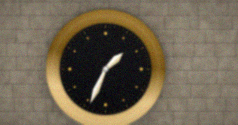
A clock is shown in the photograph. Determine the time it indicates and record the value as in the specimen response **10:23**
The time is **1:34**
